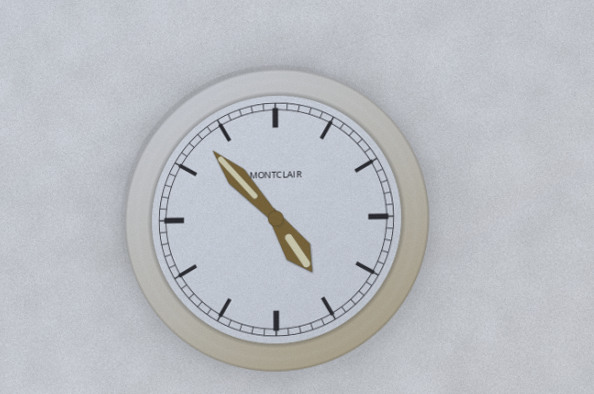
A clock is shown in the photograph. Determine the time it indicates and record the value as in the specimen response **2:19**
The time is **4:53**
